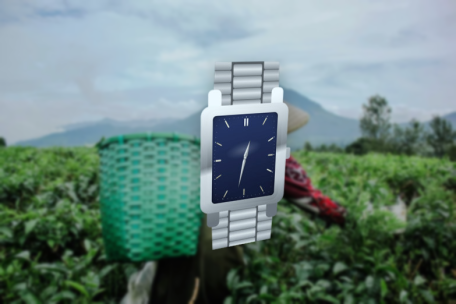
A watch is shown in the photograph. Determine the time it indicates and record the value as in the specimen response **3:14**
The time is **12:32**
